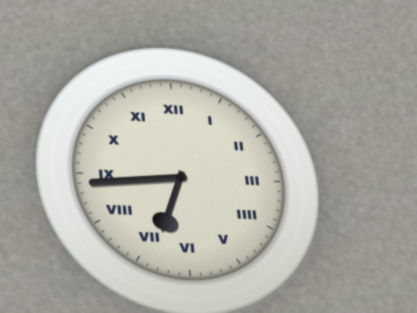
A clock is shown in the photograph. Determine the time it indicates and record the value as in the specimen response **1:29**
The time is **6:44**
